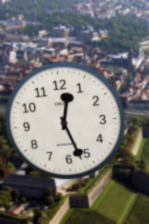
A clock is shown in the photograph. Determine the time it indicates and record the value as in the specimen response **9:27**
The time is **12:27**
